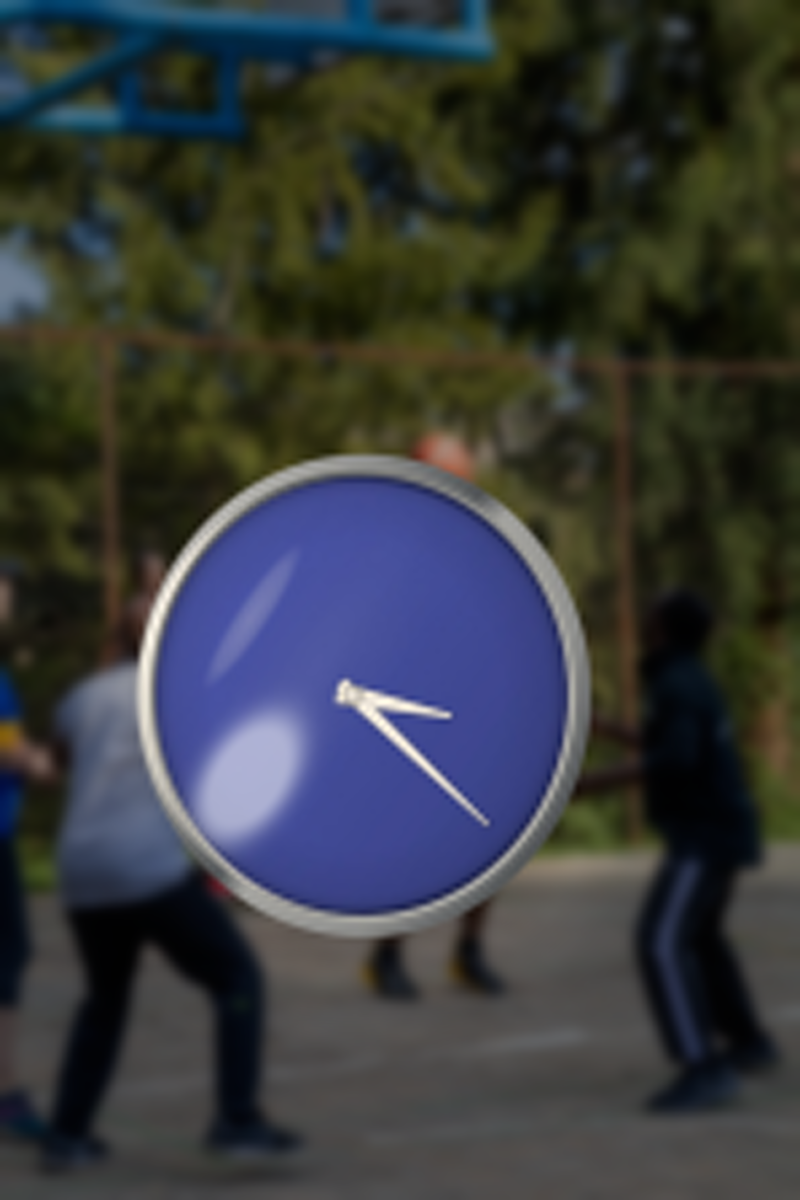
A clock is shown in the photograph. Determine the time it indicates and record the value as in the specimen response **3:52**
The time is **3:22**
